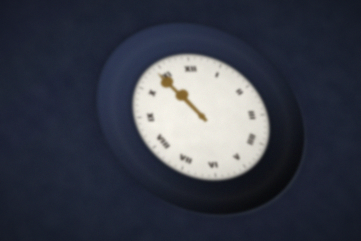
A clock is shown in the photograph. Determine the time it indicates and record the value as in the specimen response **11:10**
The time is **10:54**
